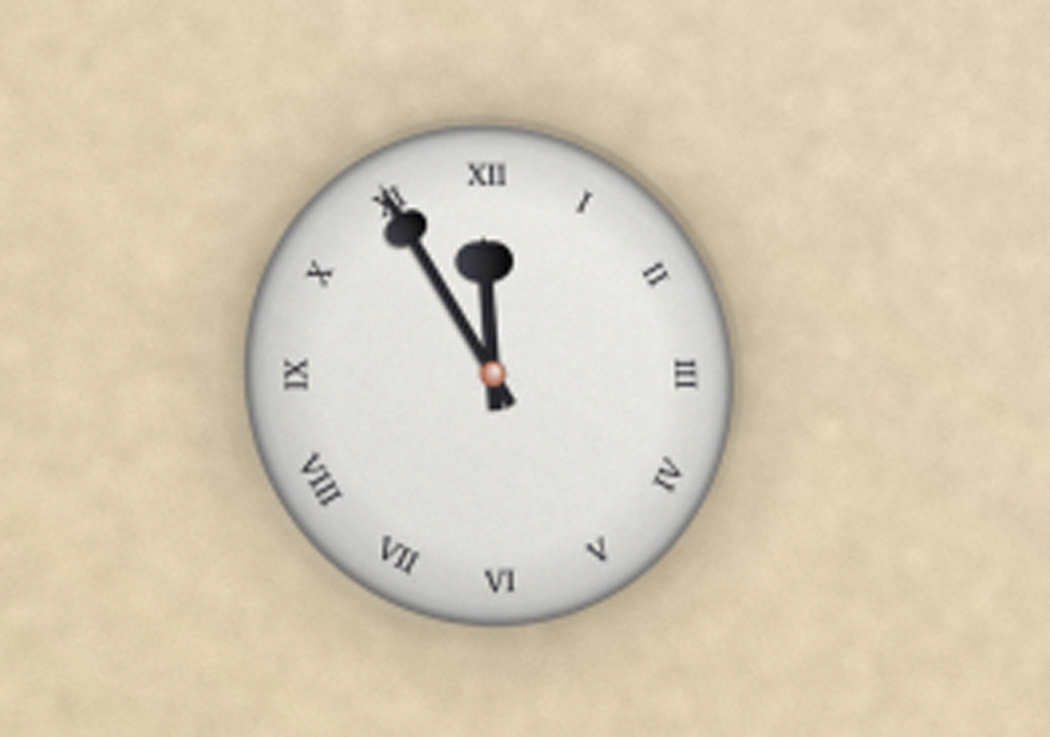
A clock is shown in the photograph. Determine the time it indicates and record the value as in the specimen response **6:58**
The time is **11:55**
